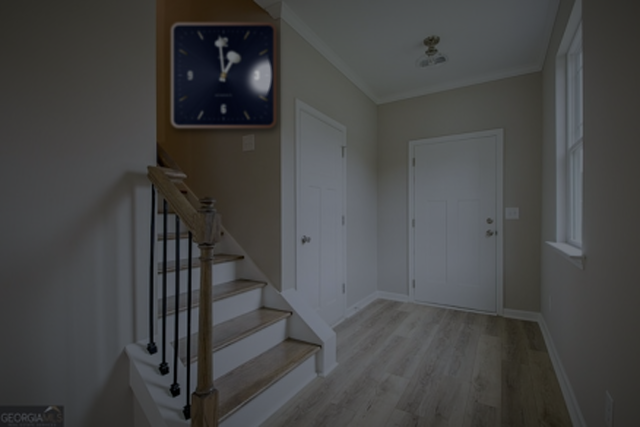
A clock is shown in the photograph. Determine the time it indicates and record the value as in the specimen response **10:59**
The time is **12:59**
